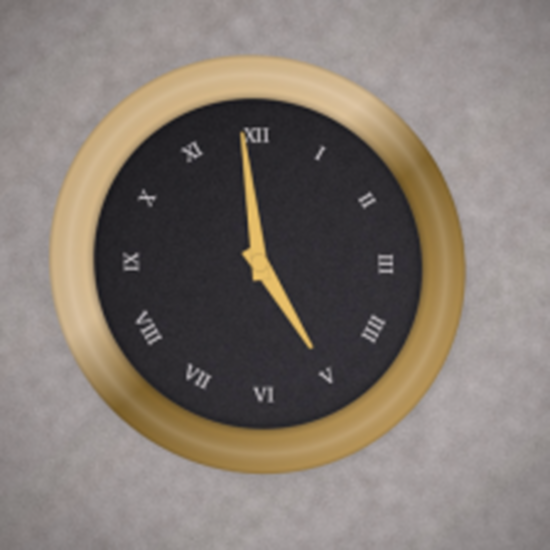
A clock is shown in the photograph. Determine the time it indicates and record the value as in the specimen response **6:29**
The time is **4:59**
